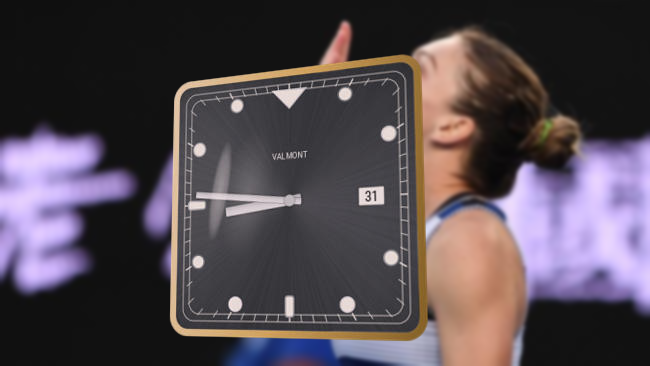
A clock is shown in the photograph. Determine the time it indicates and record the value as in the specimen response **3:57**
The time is **8:46**
